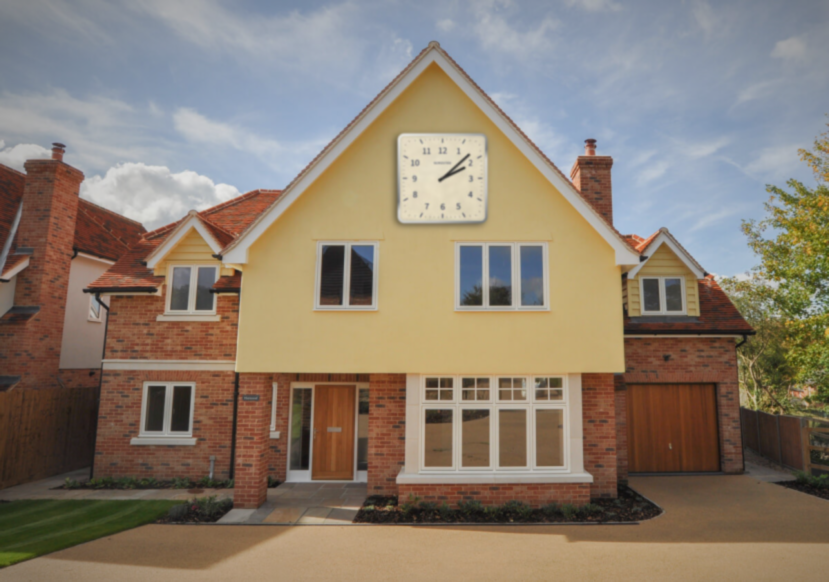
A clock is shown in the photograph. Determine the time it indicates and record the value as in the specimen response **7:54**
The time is **2:08**
